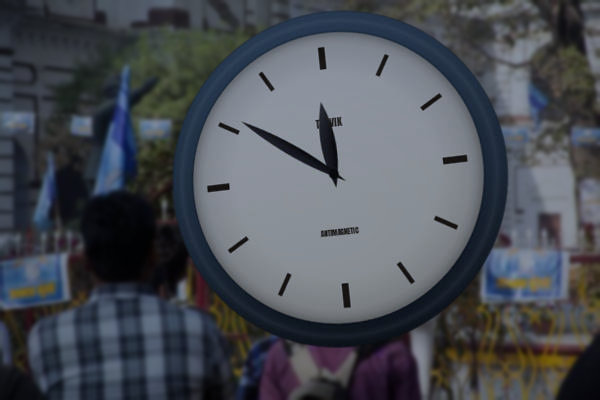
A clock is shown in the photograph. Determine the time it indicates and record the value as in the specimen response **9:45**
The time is **11:51**
